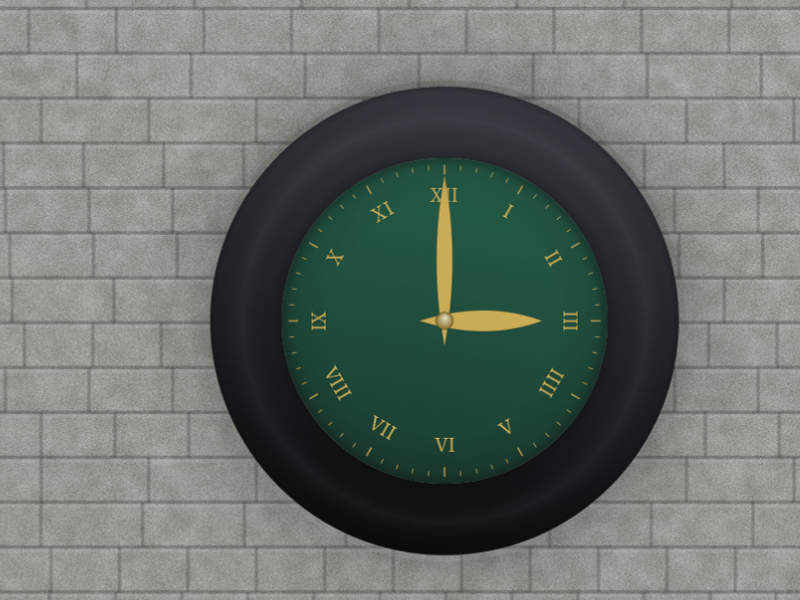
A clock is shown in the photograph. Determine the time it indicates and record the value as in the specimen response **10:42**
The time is **3:00**
